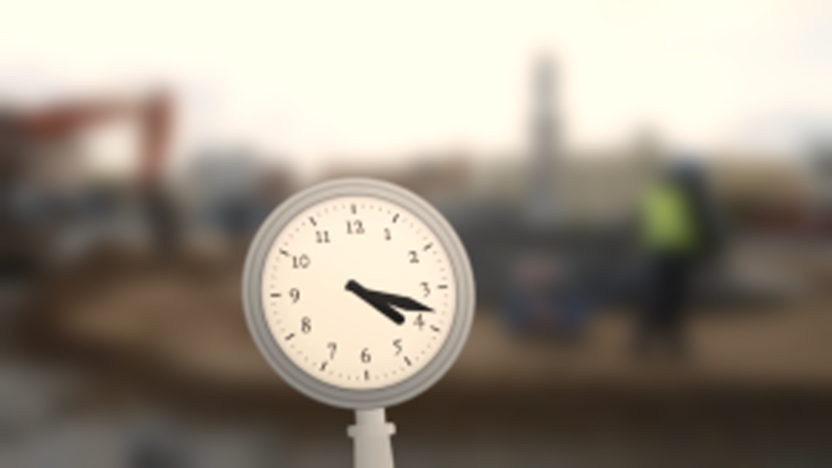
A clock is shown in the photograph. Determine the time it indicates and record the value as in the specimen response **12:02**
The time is **4:18**
